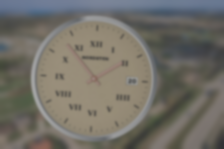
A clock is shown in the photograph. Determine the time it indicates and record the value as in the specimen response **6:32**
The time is **1:53**
